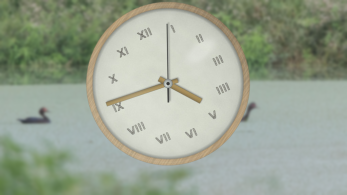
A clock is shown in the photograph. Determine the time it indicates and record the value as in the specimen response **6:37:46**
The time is **4:46:04**
